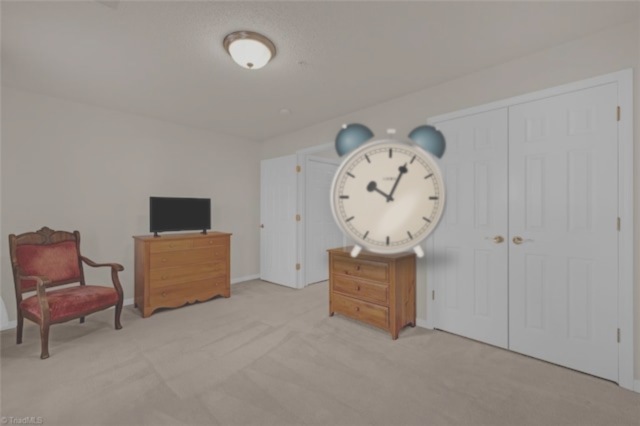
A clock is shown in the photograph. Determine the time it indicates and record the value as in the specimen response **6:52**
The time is **10:04**
